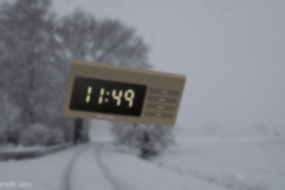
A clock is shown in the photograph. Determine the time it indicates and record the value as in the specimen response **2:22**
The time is **11:49**
